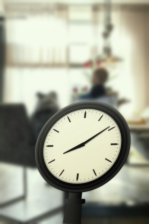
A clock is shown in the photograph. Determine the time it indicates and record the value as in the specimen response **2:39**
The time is **8:09**
